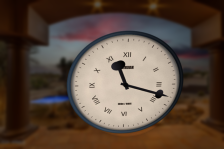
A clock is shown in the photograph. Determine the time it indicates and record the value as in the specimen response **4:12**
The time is **11:18**
